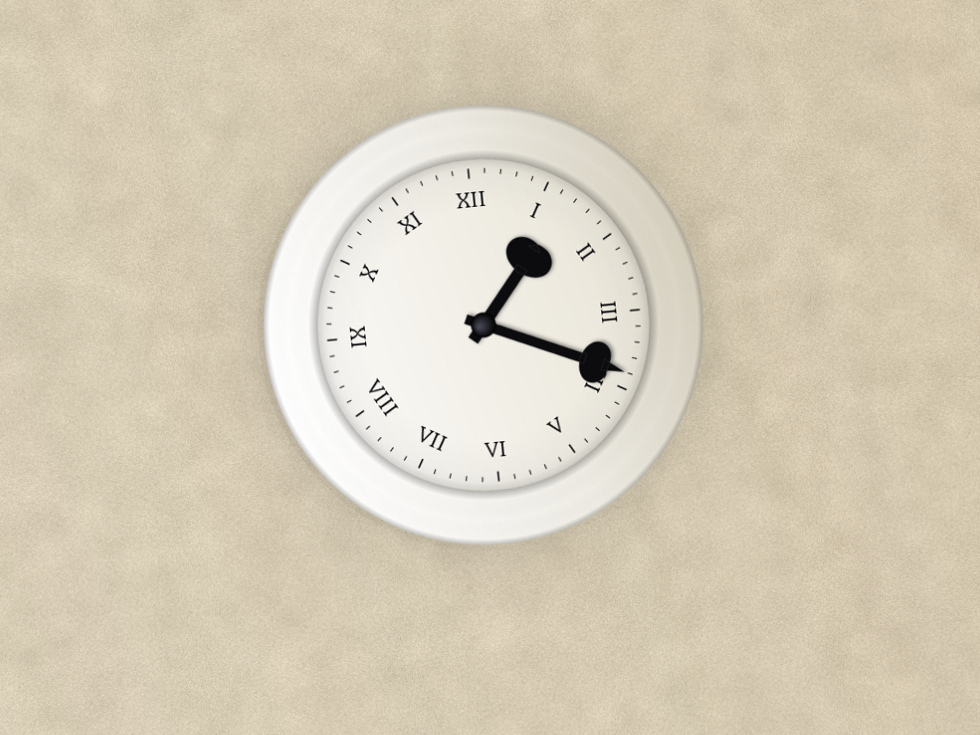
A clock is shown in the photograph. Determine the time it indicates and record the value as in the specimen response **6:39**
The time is **1:19**
